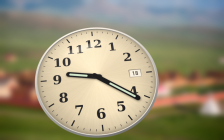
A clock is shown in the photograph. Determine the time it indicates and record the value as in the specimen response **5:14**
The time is **9:21**
